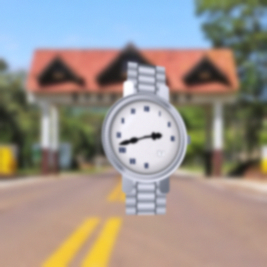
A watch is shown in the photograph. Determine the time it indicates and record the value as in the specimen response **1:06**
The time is **2:42**
